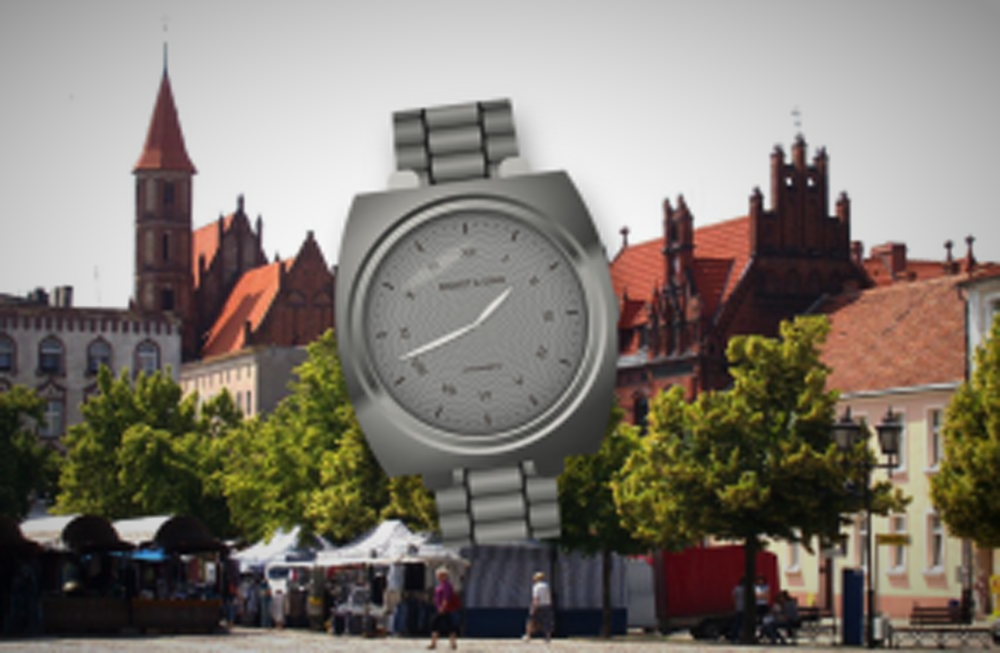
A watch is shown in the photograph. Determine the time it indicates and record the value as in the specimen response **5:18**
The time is **1:42**
